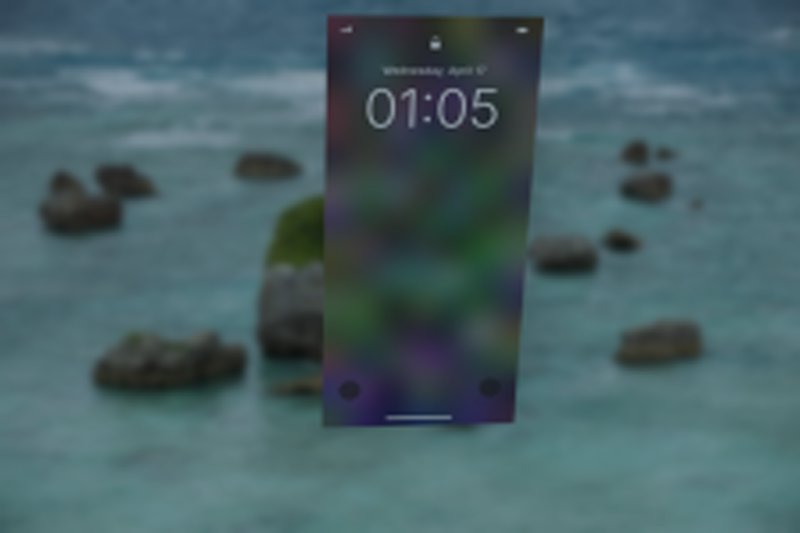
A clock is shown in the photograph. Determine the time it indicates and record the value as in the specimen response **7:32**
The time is **1:05**
